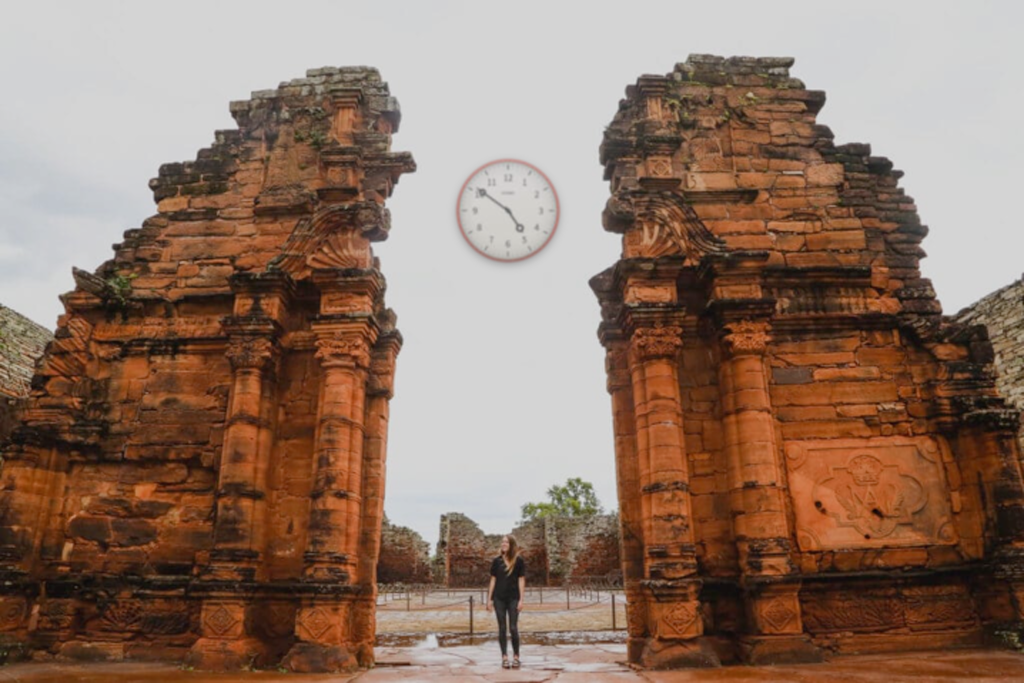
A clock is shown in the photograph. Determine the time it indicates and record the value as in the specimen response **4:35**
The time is **4:51**
